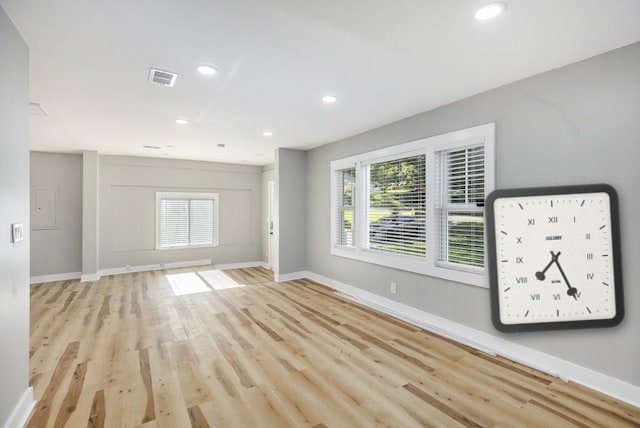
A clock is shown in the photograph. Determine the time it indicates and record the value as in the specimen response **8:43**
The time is **7:26**
